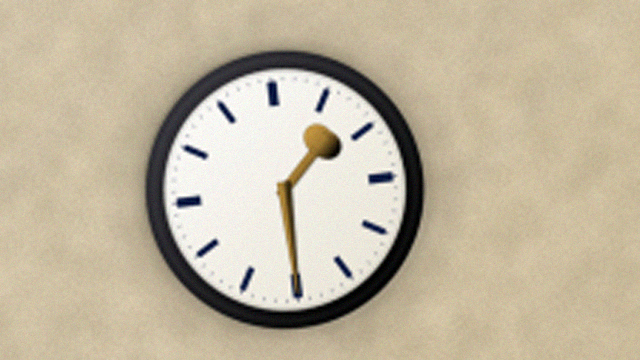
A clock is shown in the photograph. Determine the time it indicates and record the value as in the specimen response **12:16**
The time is **1:30**
